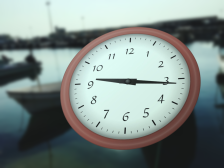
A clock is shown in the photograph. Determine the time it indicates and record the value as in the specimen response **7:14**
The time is **9:16**
